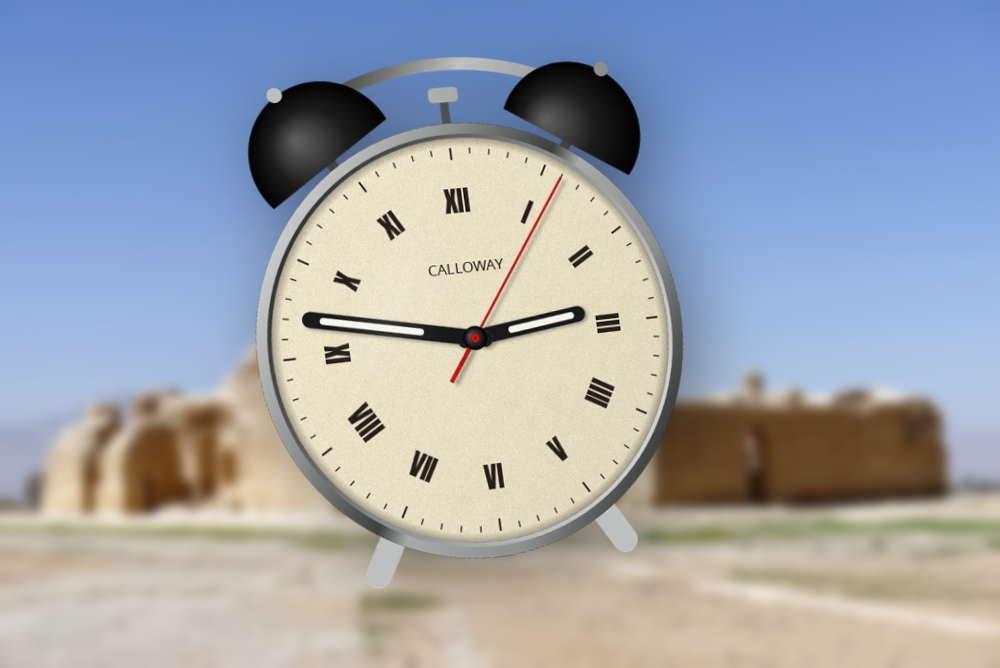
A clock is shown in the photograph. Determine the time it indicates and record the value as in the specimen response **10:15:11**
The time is **2:47:06**
